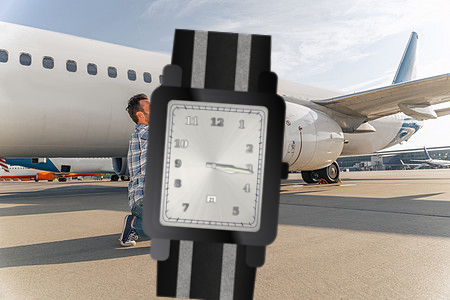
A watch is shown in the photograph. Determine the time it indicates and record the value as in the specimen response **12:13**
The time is **3:16**
